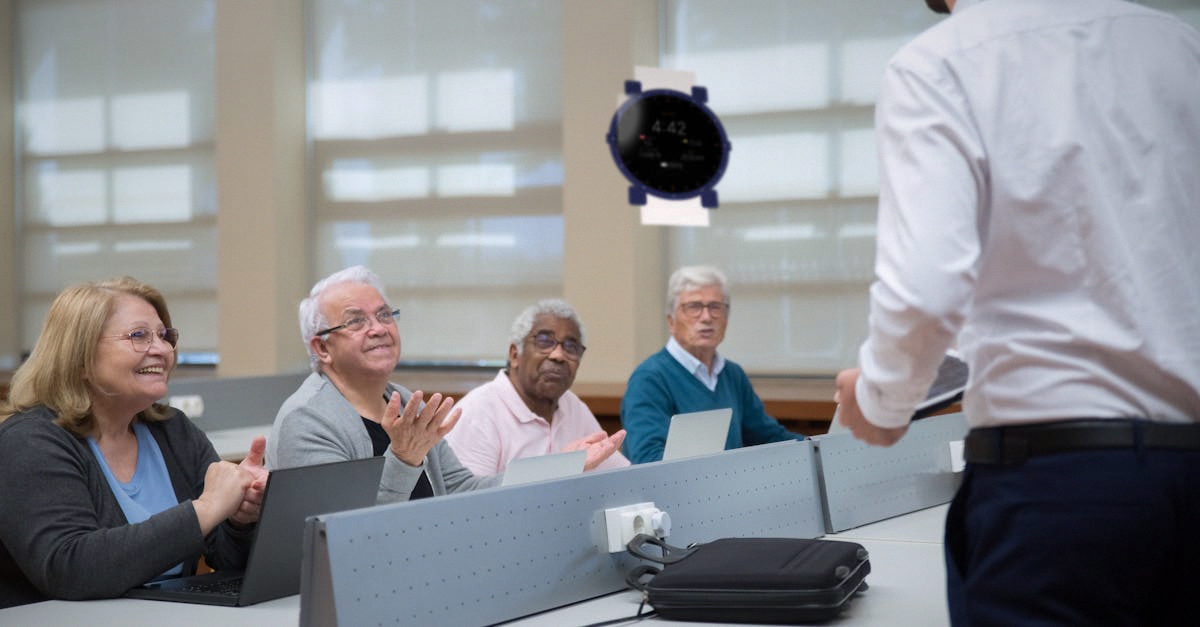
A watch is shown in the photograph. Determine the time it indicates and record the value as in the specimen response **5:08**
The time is **4:42**
